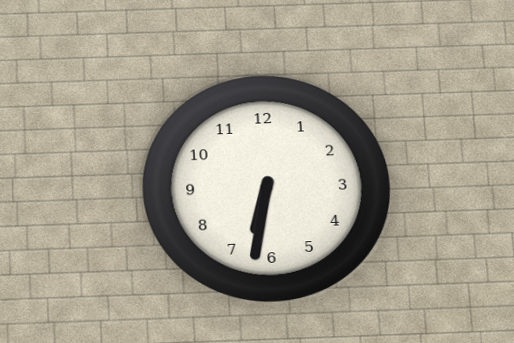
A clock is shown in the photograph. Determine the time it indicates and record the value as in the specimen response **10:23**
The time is **6:32**
